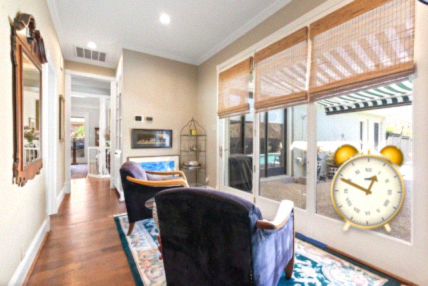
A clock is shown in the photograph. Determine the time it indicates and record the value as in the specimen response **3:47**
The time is **12:49**
